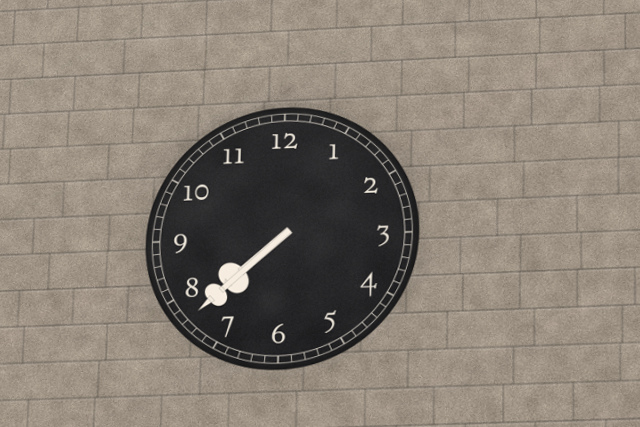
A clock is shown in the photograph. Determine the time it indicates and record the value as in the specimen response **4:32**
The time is **7:38**
